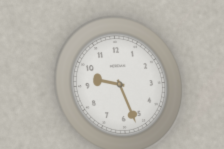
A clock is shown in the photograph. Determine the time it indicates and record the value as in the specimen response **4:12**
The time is **9:27**
